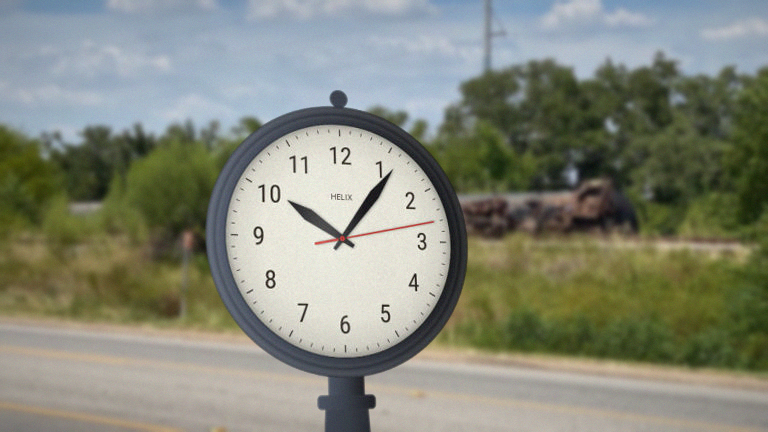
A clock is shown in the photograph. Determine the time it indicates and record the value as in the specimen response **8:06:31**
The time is **10:06:13**
